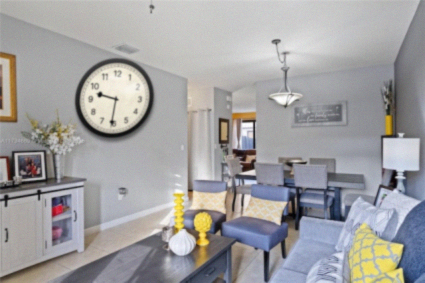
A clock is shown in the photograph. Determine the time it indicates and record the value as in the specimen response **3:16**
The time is **9:31**
